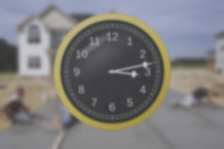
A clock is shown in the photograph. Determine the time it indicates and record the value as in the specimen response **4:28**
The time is **3:13**
